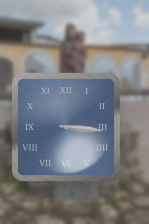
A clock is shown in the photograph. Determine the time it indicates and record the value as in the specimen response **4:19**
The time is **3:16**
